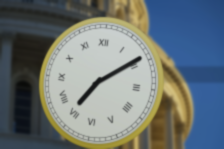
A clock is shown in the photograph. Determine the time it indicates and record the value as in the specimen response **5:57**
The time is **7:09**
